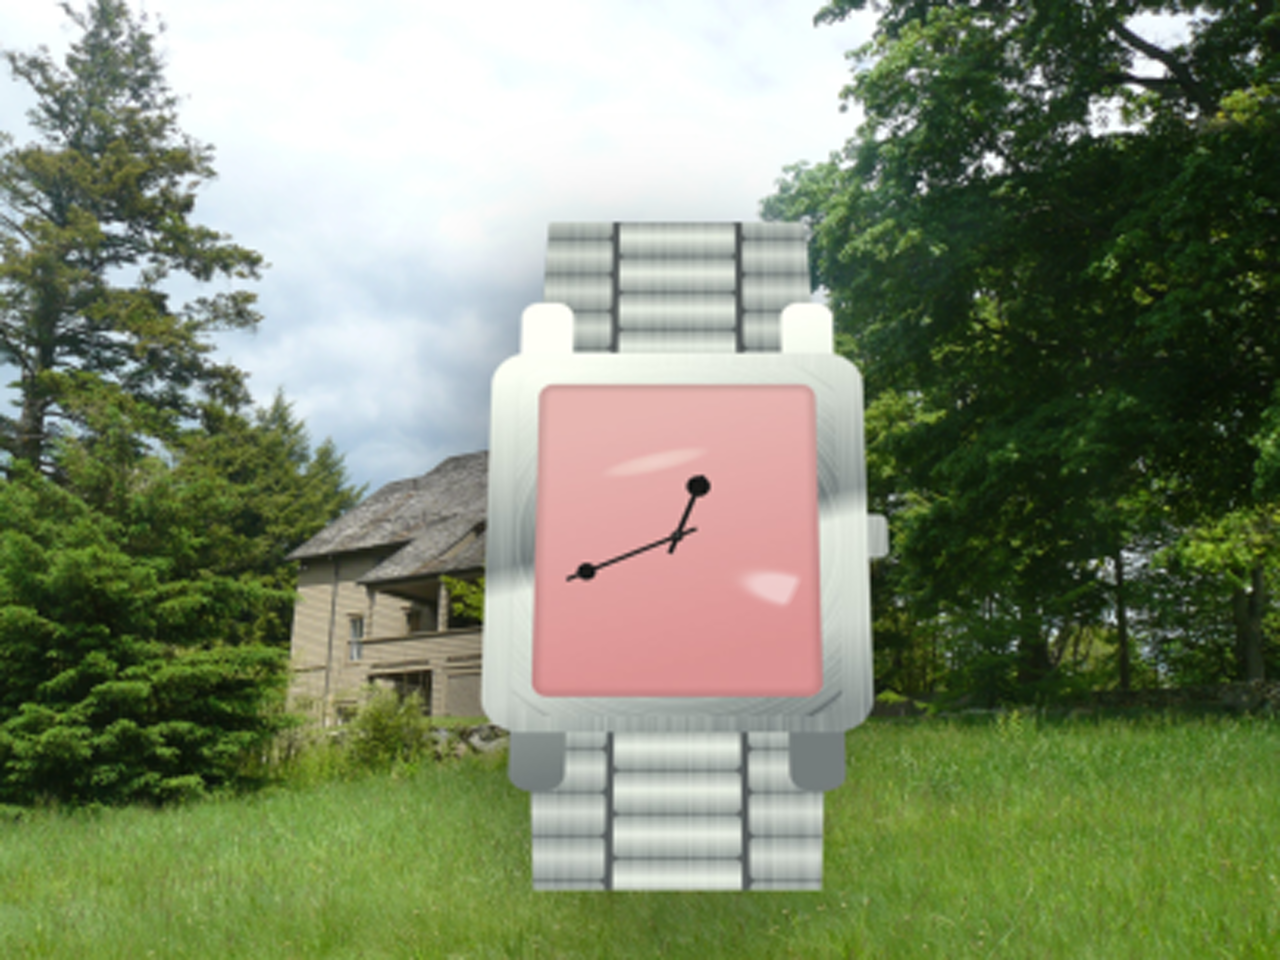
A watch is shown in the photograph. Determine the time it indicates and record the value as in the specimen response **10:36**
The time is **12:41**
